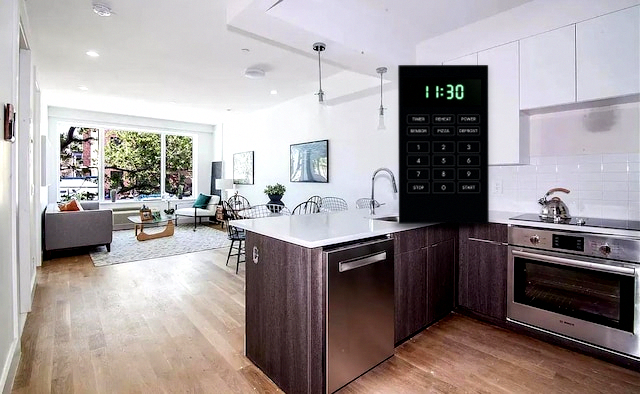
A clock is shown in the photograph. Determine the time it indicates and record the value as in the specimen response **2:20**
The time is **11:30**
